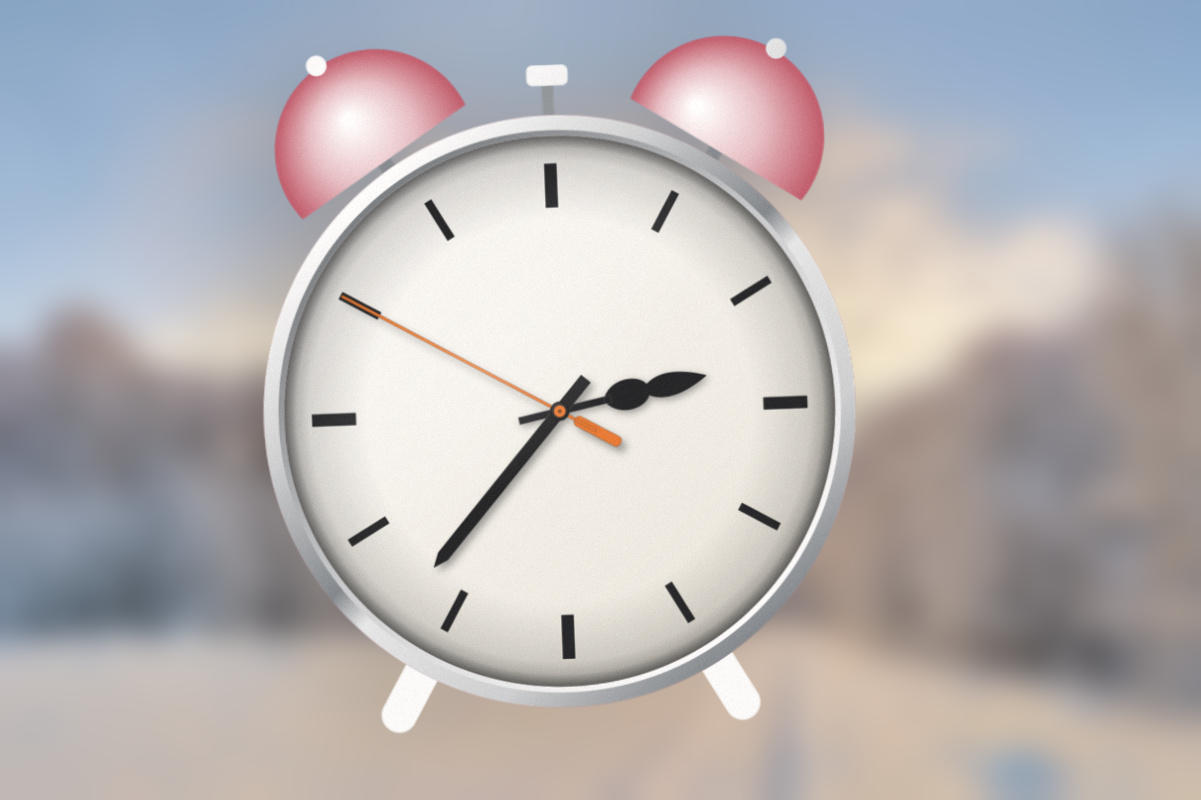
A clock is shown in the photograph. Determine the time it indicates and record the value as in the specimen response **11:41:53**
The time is **2:36:50**
